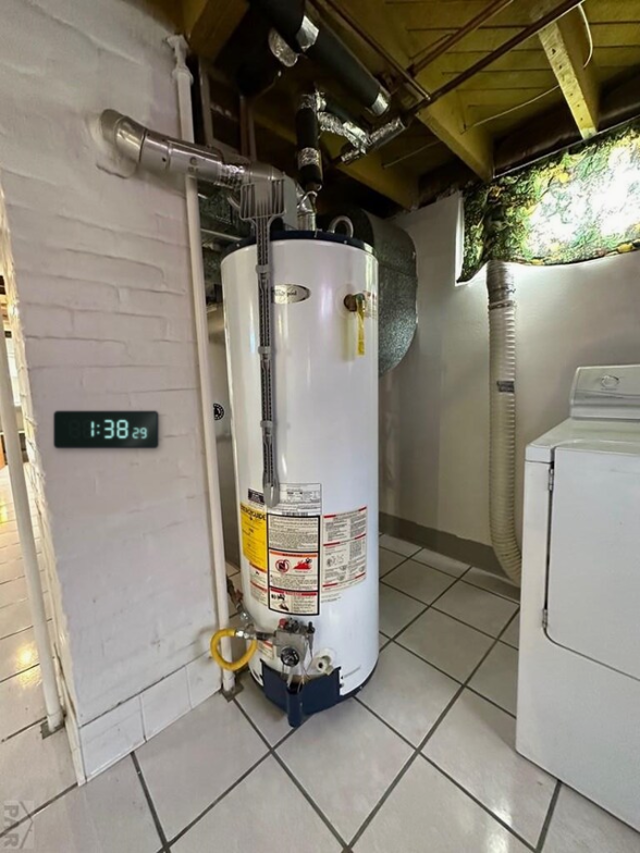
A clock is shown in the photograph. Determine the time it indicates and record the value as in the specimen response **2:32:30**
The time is **1:38:29**
